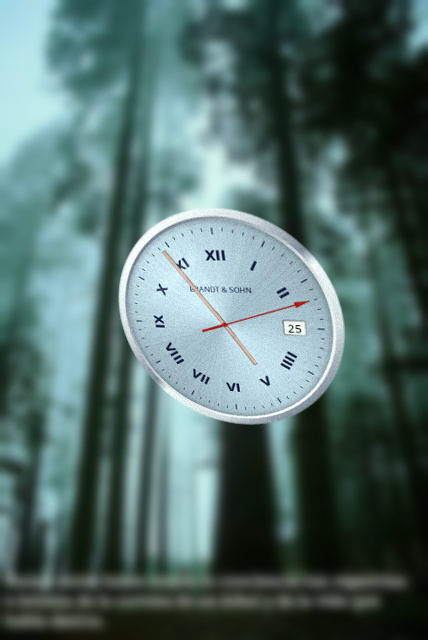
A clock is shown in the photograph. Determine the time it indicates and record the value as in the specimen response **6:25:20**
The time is **4:54:12**
